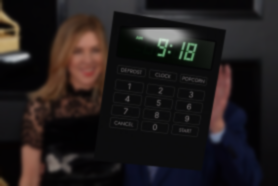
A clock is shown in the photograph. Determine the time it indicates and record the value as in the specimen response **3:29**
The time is **9:18**
